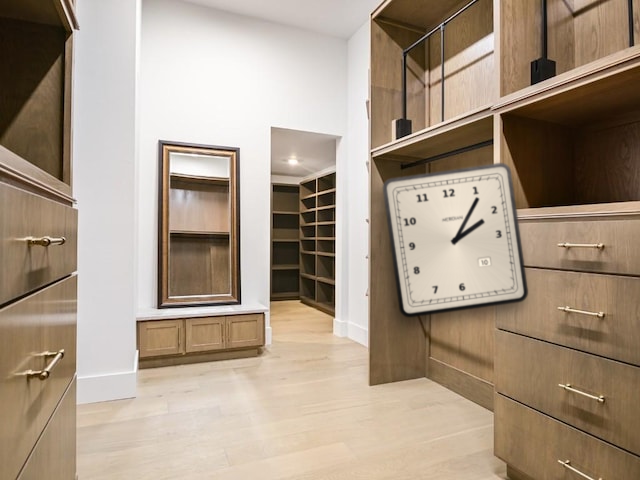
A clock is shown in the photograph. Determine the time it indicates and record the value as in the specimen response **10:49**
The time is **2:06**
